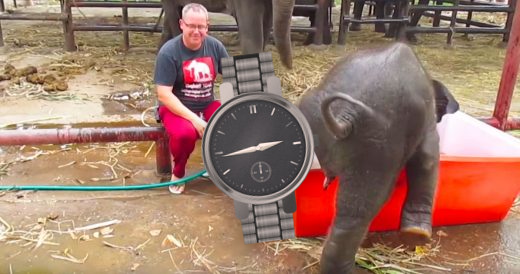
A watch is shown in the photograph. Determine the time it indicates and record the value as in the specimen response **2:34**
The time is **2:44**
